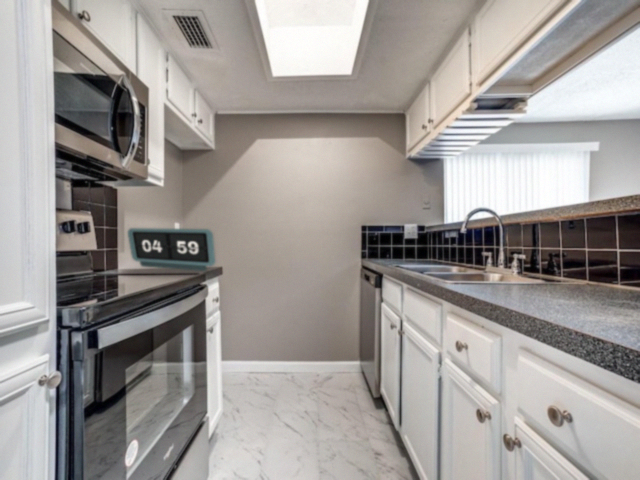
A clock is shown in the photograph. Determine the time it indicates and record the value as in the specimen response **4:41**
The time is **4:59**
